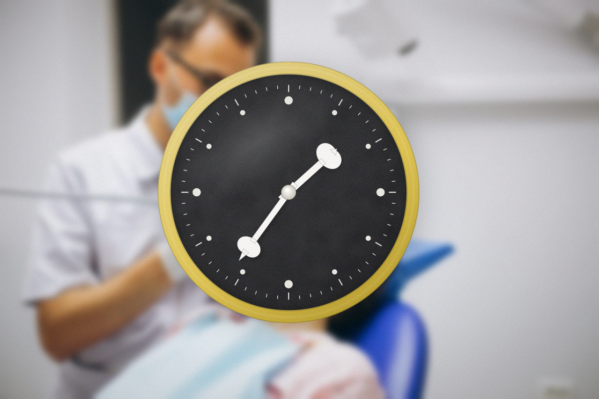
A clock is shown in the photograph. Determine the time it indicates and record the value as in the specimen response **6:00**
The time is **1:36**
